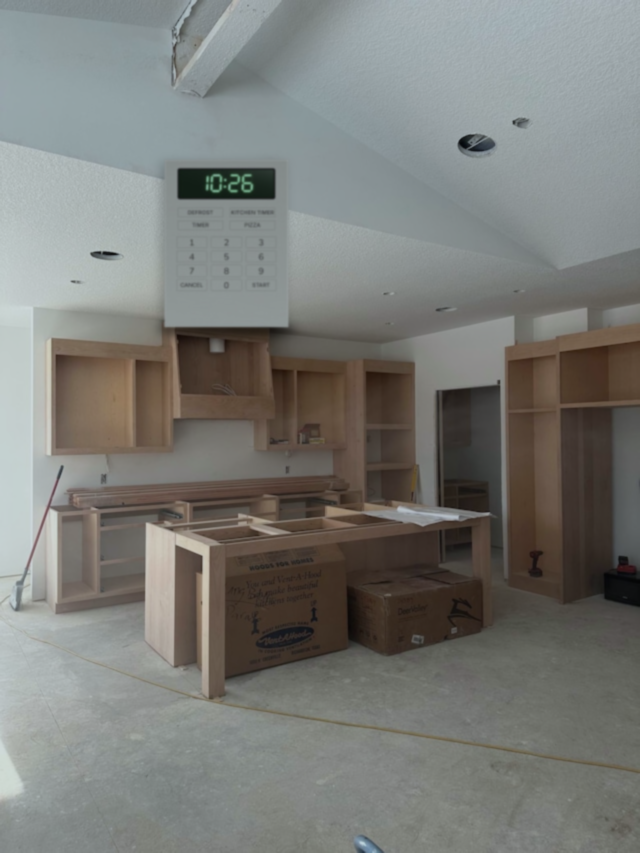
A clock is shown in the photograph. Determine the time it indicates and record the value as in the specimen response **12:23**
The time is **10:26**
